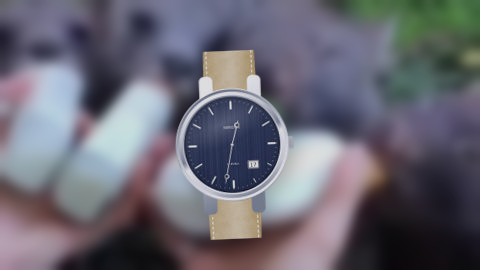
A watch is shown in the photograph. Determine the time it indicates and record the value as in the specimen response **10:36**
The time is **12:32**
